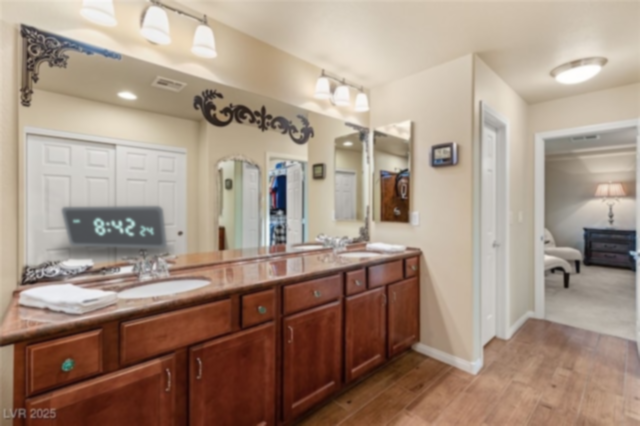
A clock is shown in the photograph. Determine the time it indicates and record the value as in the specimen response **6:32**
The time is **8:42**
